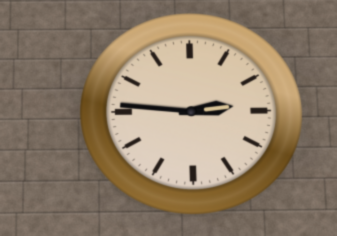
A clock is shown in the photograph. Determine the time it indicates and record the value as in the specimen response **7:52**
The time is **2:46**
